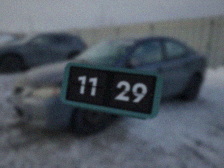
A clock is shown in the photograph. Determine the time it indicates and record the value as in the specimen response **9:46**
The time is **11:29**
